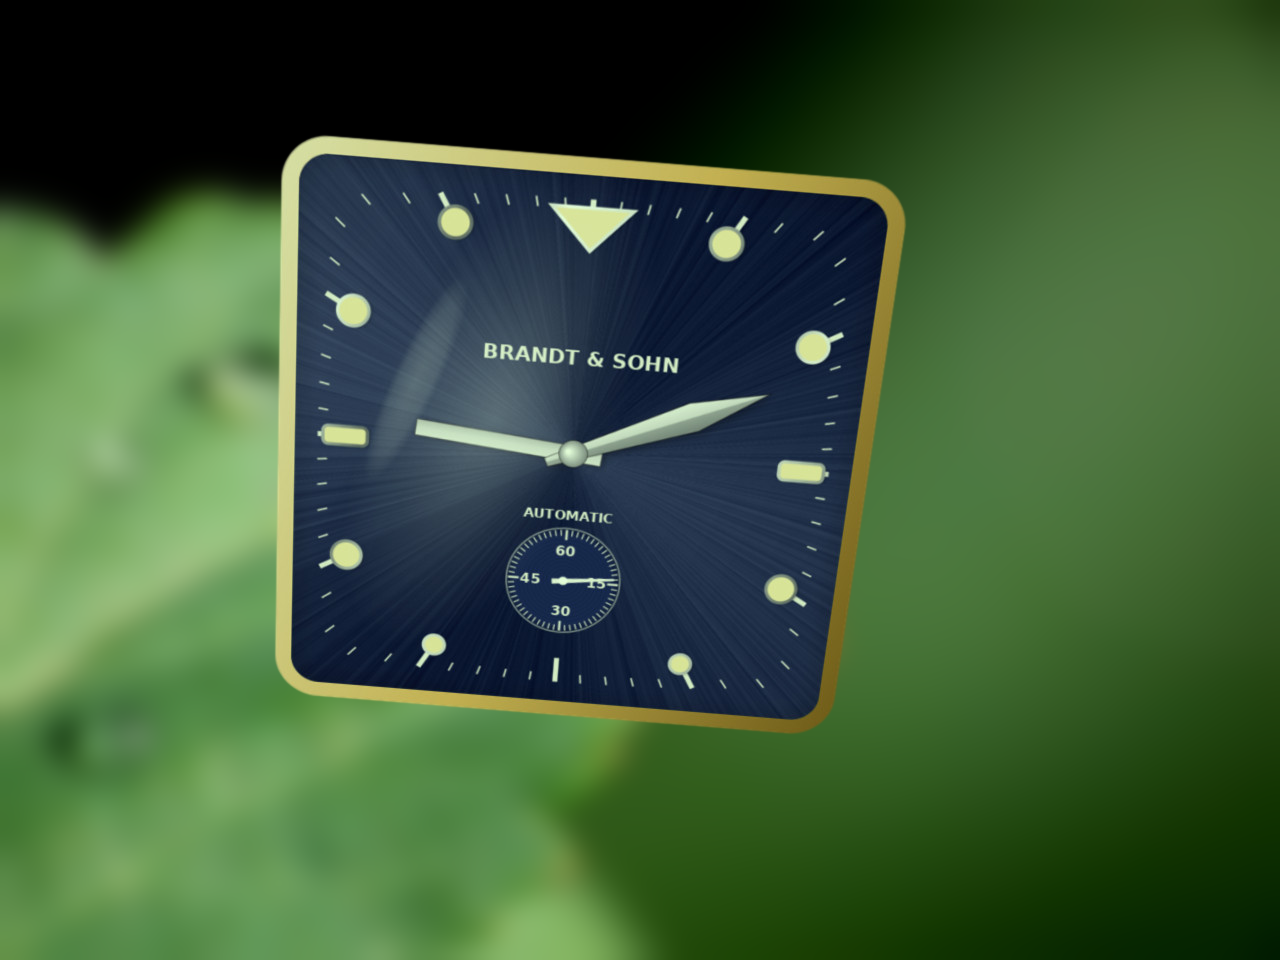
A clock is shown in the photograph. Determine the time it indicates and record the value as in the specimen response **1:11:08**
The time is **9:11:14**
